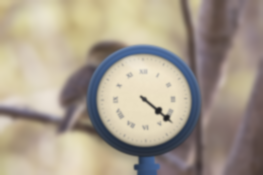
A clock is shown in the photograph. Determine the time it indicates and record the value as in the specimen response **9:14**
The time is **4:22**
